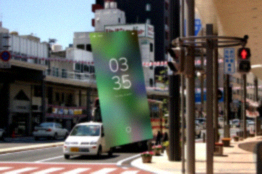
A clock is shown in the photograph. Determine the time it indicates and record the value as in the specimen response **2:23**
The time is **3:35**
